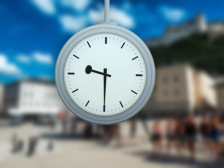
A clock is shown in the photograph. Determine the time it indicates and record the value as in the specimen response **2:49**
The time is **9:30**
